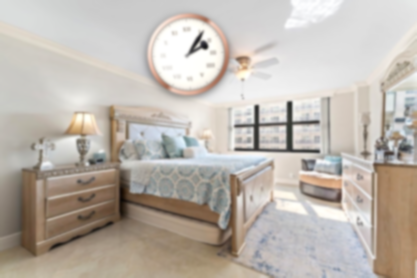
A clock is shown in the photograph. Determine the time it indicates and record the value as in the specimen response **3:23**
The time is **2:06**
